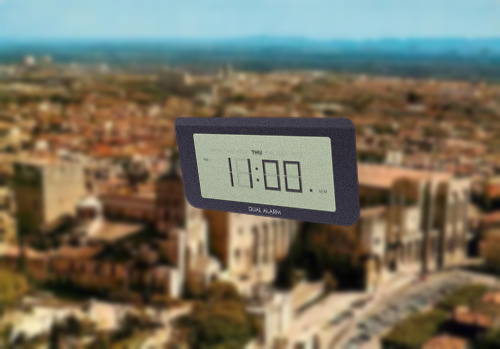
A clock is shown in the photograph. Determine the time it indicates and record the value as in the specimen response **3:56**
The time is **11:00**
